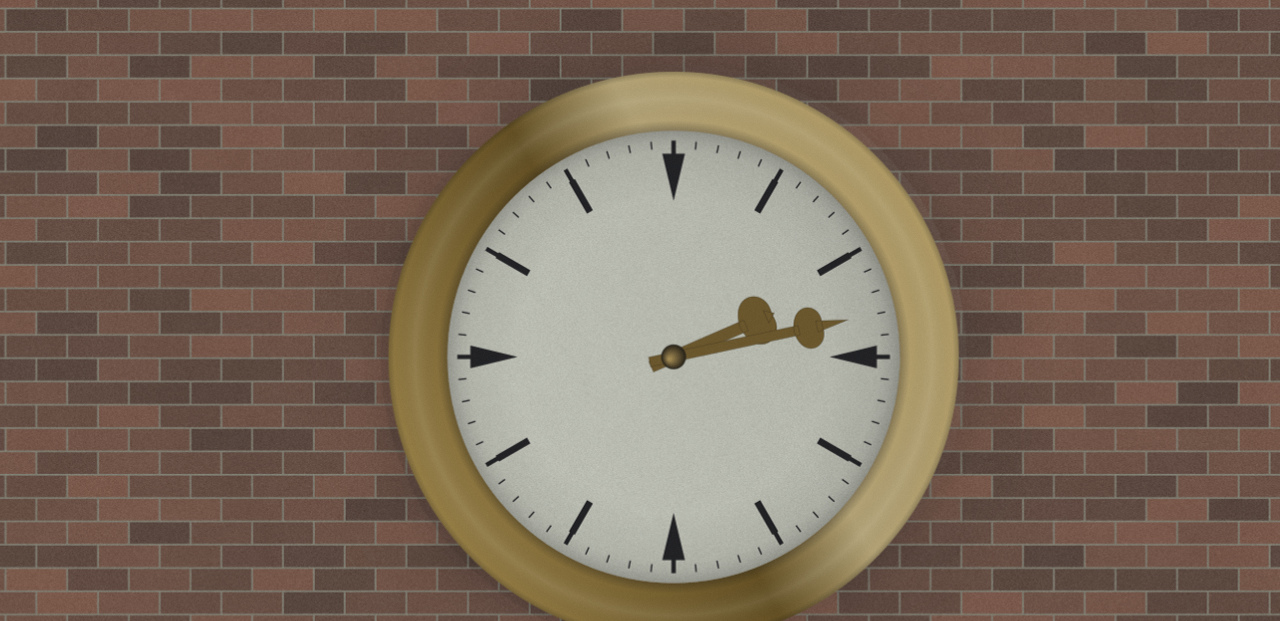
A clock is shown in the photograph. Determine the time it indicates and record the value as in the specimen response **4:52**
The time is **2:13**
